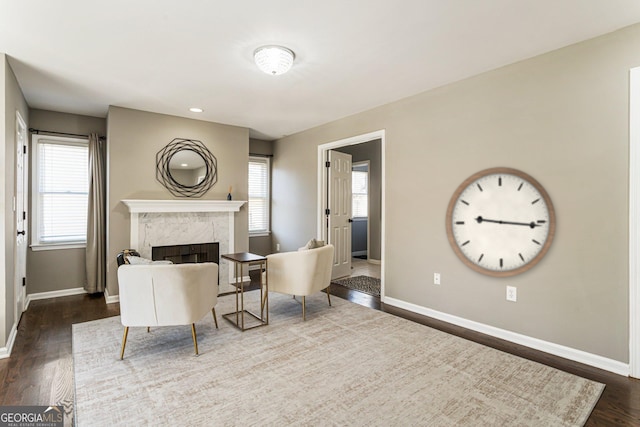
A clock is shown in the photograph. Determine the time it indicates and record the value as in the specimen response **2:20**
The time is **9:16**
